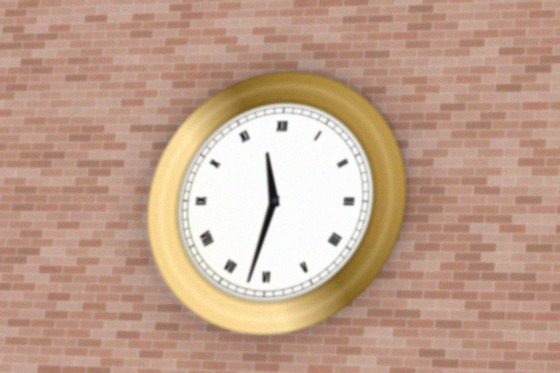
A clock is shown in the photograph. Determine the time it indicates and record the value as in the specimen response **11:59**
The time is **11:32**
